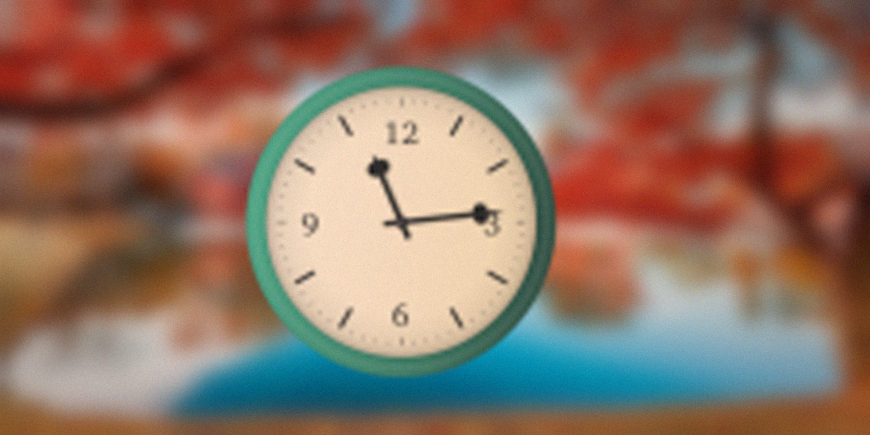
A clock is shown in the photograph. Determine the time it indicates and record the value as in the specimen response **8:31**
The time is **11:14**
